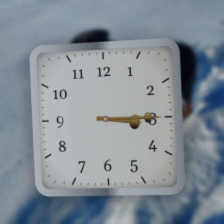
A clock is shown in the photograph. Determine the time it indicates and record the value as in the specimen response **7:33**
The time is **3:15**
